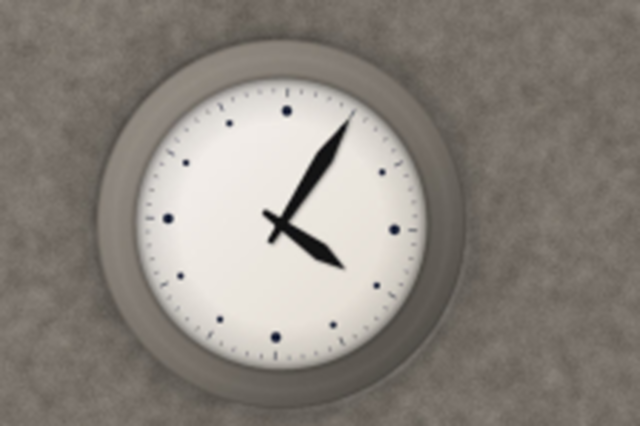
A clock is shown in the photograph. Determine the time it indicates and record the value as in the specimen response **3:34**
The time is **4:05**
